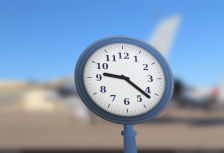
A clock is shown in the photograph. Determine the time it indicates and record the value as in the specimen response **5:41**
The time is **9:22**
